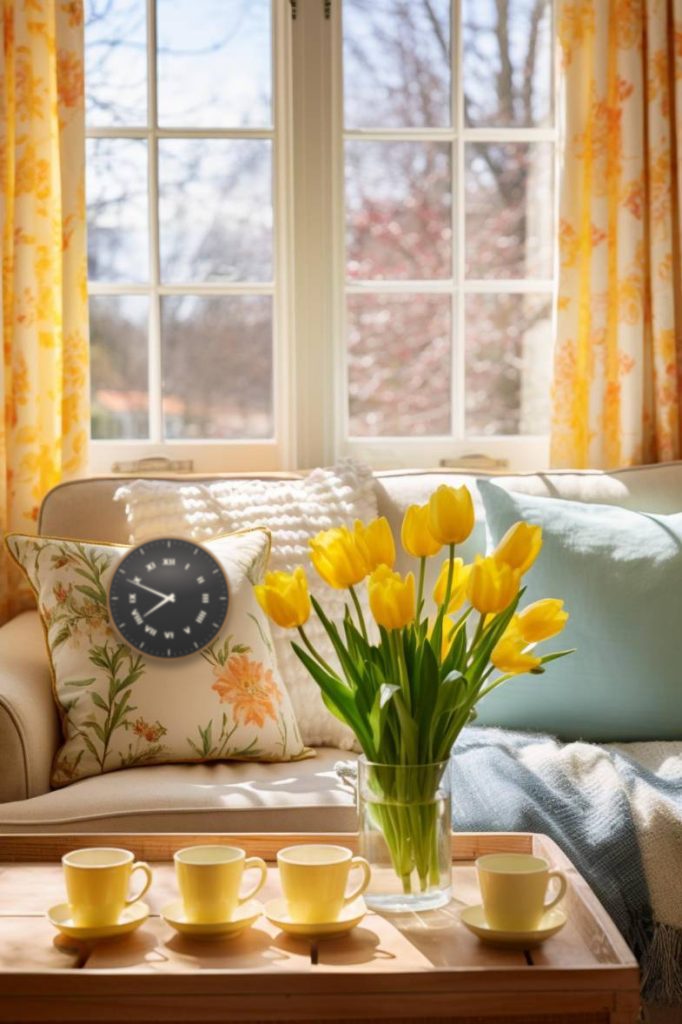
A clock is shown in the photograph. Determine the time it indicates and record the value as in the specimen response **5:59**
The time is **7:49**
